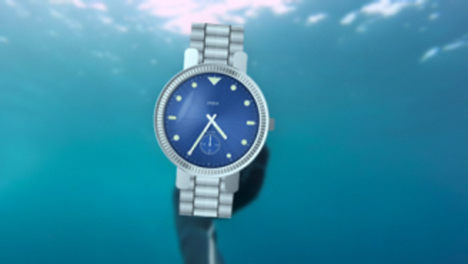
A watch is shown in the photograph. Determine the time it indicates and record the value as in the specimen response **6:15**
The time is **4:35**
